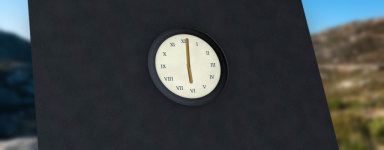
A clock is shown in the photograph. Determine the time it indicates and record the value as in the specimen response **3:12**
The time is **6:01**
